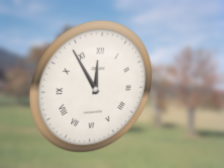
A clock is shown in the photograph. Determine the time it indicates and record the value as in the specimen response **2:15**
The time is **11:54**
